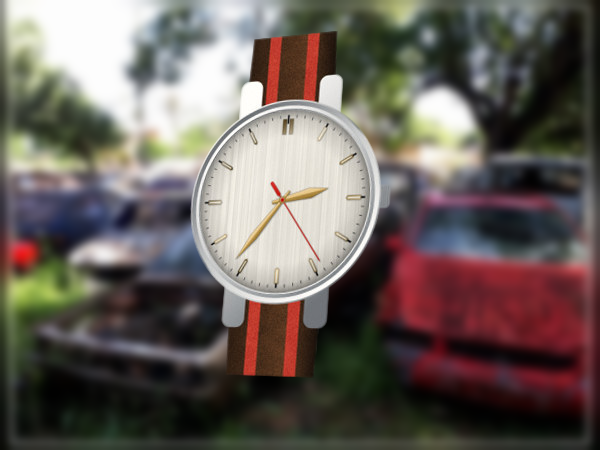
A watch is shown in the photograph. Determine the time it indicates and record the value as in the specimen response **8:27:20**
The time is **2:36:24**
